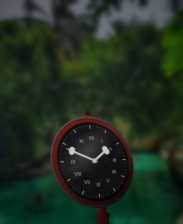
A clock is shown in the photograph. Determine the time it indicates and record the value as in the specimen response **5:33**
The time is **1:49**
